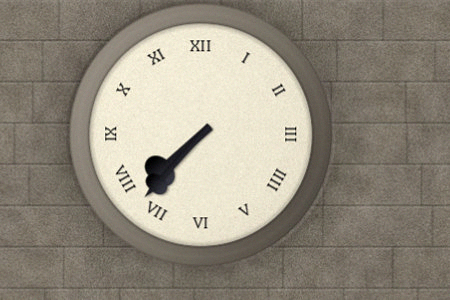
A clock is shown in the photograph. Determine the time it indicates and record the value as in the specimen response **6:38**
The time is **7:37**
